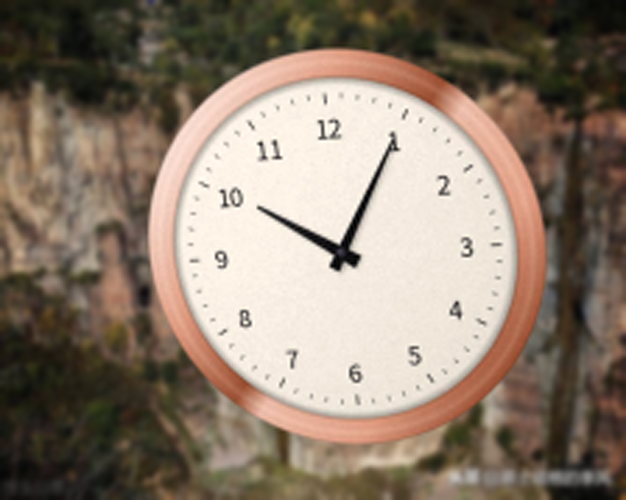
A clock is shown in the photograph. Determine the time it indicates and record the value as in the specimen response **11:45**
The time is **10:05**
